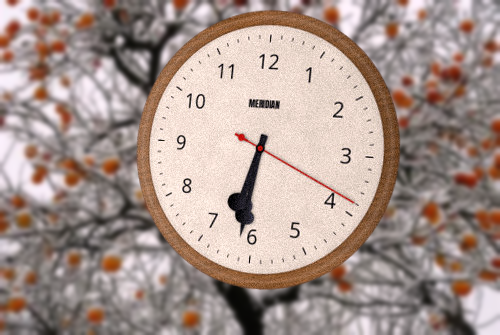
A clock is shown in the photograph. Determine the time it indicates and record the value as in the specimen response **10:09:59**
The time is **6:31:19**
